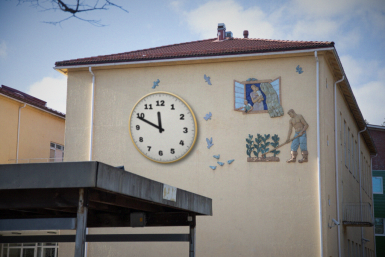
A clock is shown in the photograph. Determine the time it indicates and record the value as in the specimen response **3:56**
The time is **11:49**
